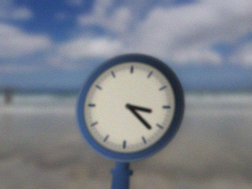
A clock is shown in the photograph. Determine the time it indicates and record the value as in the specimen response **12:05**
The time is **3:22**
